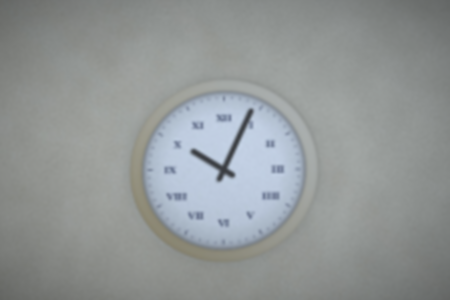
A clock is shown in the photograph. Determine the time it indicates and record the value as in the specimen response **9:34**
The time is **10:04**
